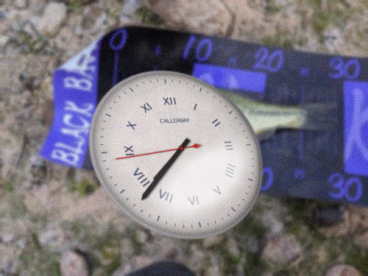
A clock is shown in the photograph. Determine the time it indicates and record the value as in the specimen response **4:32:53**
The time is **7:37:44**
